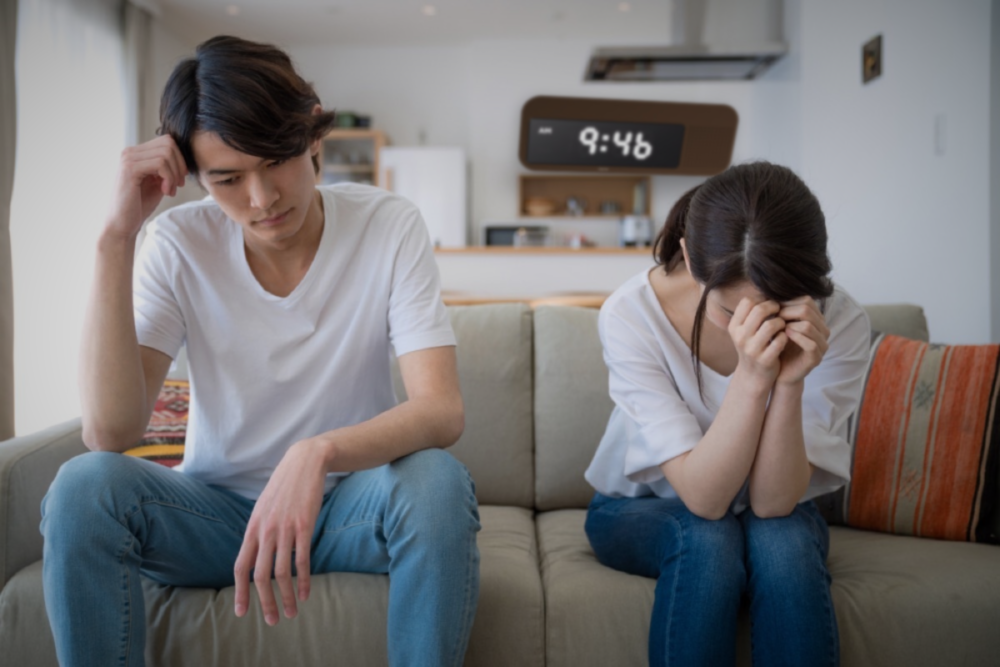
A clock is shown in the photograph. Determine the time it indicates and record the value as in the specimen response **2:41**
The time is **9:46**
